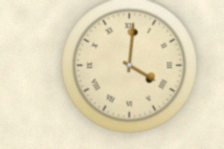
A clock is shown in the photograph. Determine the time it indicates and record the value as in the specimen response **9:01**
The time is **4:01**
